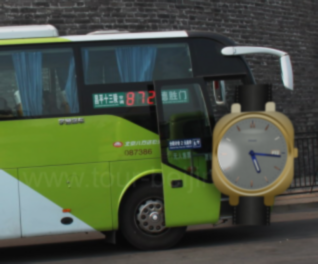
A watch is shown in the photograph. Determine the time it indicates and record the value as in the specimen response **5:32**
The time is **5:16**
